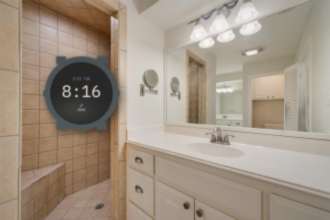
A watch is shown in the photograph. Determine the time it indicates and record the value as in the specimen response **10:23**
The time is **8:16**
